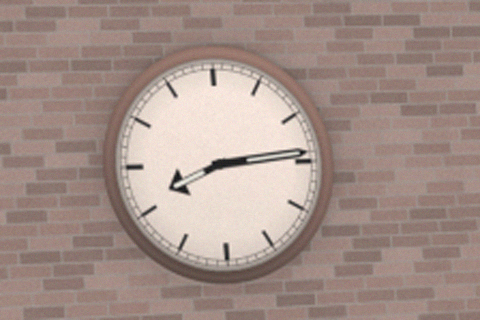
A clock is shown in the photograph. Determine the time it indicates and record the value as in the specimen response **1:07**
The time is **8:14**
